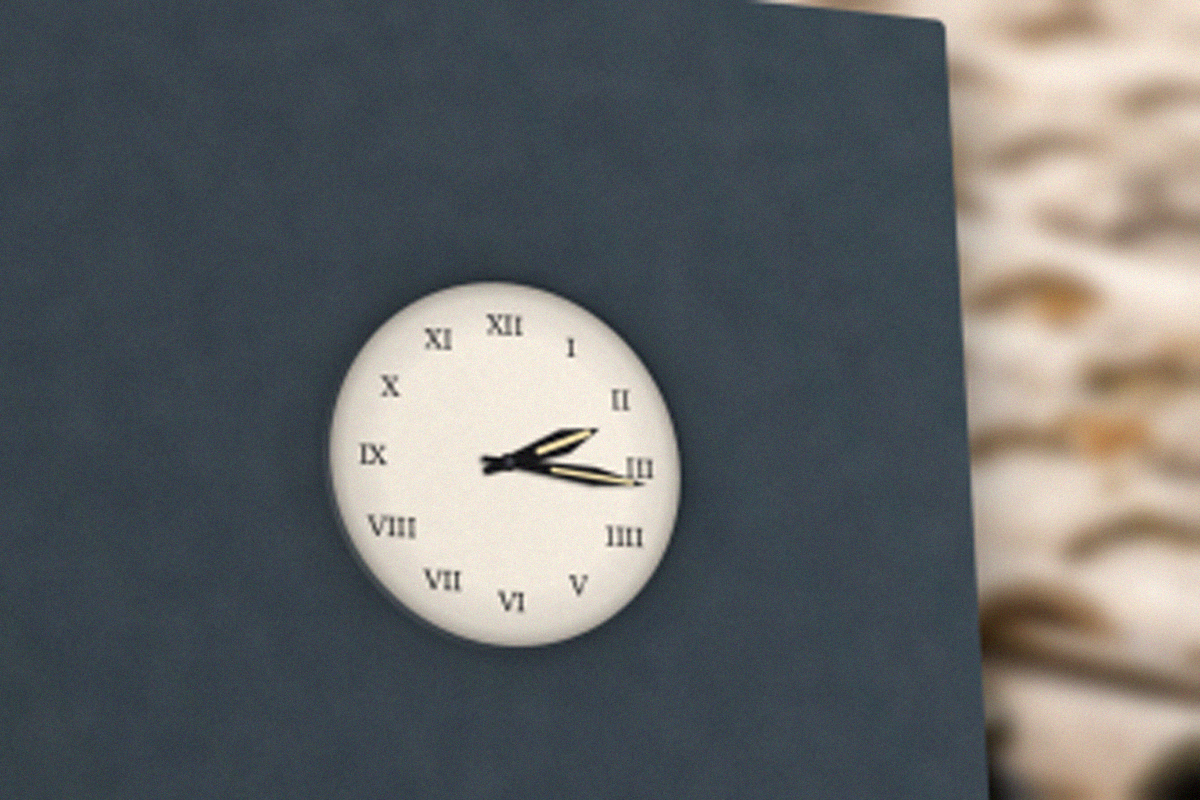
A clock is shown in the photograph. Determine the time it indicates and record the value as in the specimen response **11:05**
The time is **2:16**
